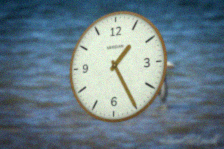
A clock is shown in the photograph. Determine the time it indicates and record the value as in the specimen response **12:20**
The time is **1:25**
